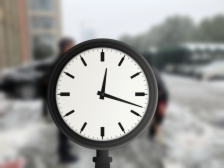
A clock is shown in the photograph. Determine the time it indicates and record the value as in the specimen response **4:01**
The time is **12:18**
